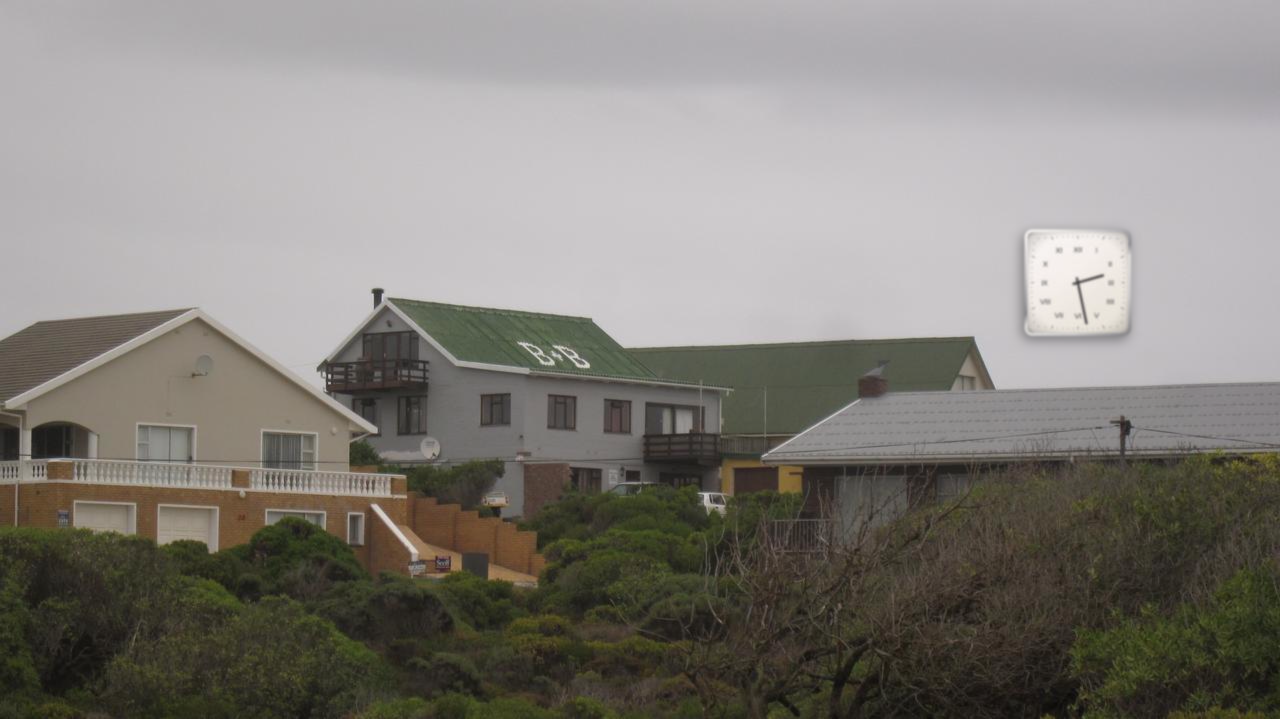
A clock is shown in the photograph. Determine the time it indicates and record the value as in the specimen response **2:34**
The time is **2:28**
